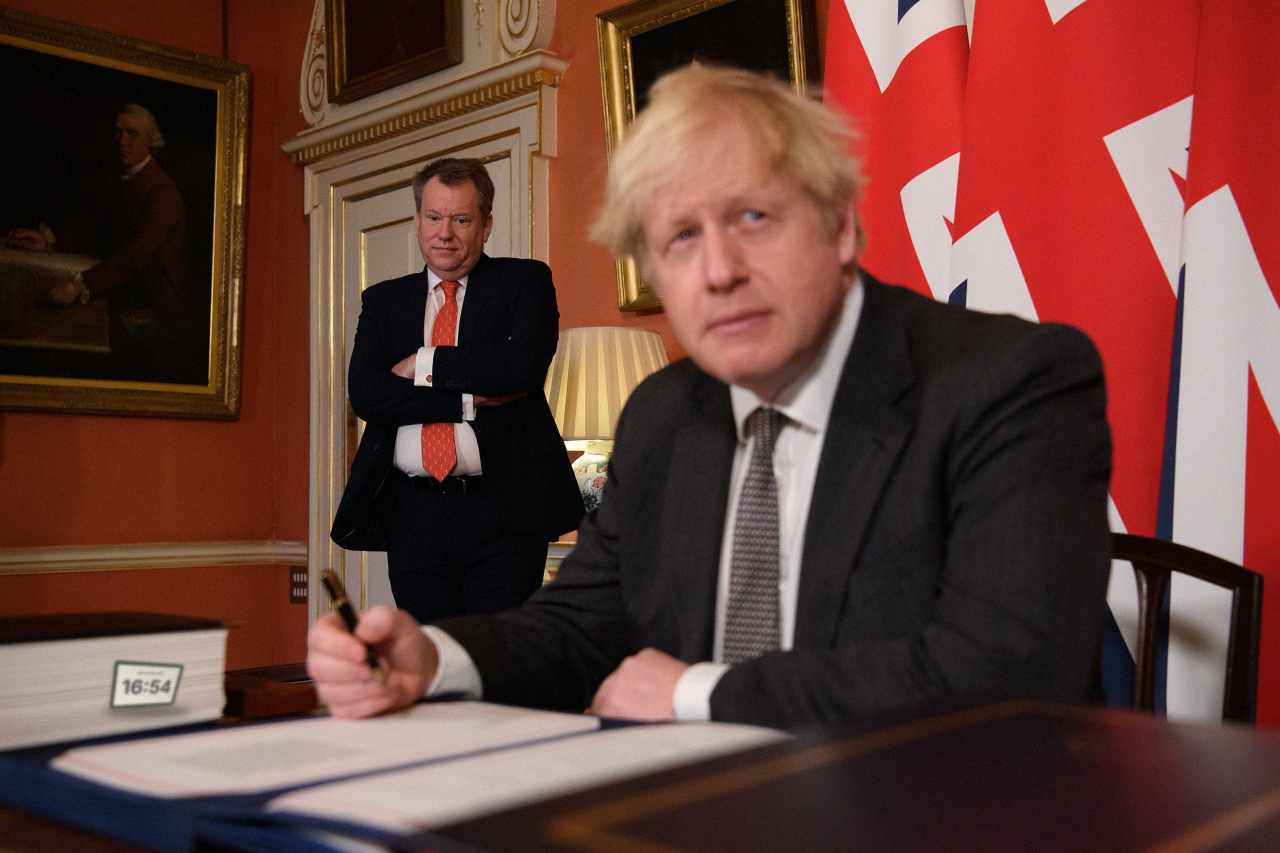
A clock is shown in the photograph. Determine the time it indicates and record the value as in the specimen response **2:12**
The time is **16:54**
